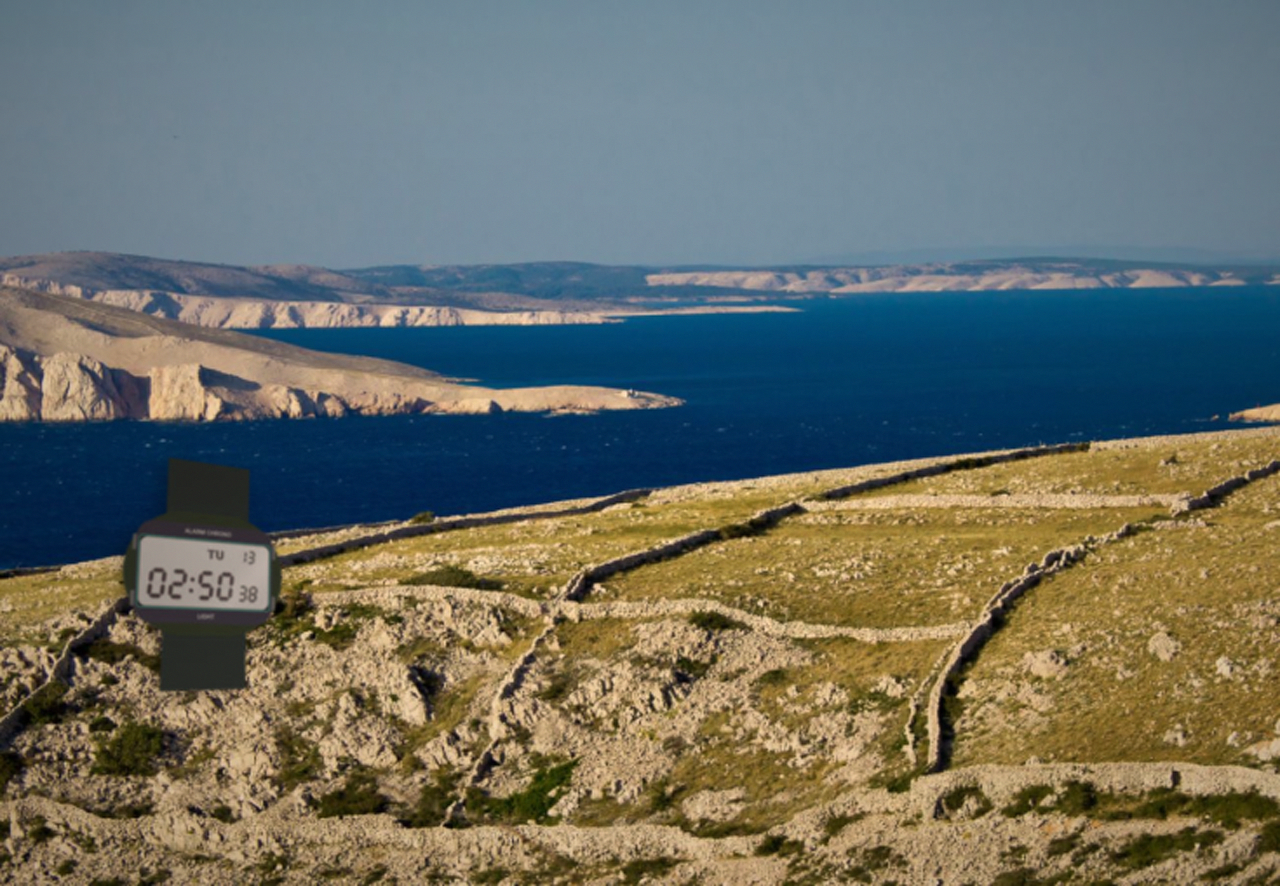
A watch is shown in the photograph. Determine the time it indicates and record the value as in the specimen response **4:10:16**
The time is **2:50:38**
